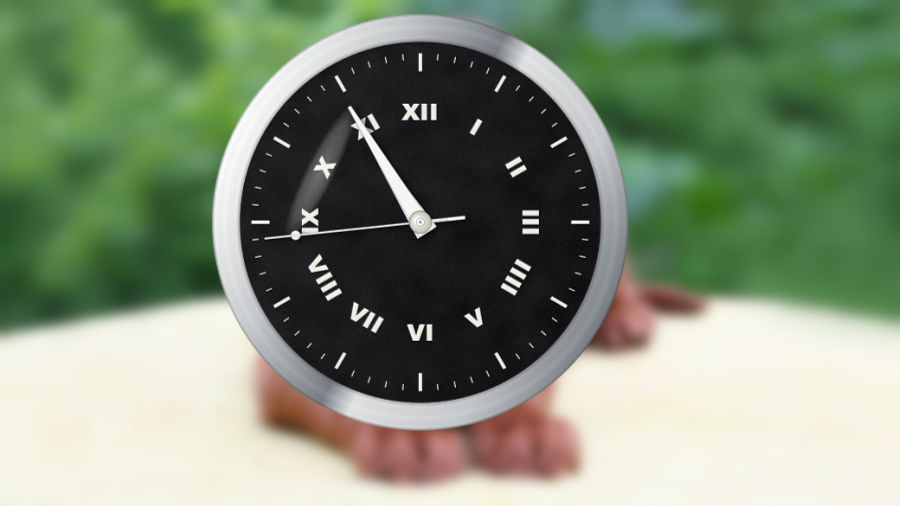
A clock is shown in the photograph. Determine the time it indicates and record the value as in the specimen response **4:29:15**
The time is **10:54:44**
